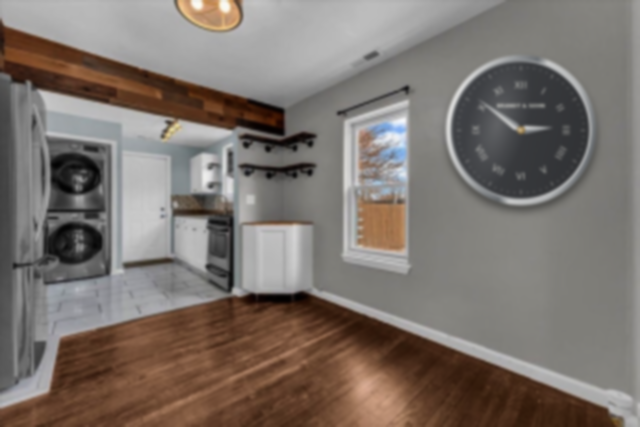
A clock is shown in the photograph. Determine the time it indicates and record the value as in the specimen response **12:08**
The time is **2:51**
